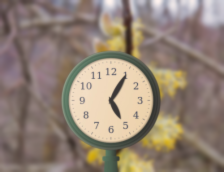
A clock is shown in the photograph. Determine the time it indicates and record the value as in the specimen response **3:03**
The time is **5:05**
